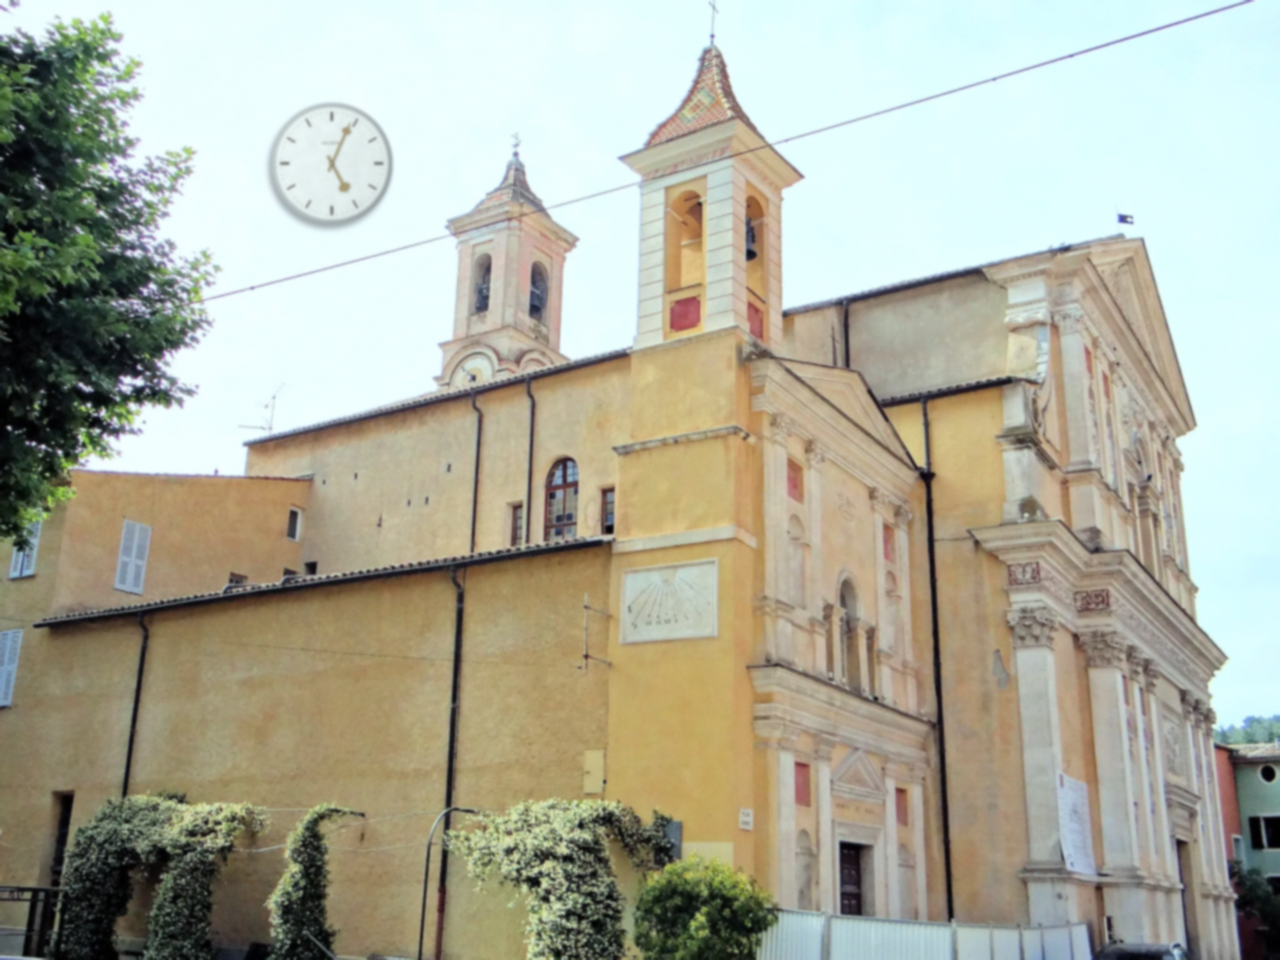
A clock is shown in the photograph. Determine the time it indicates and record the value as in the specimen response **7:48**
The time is **5:04**
